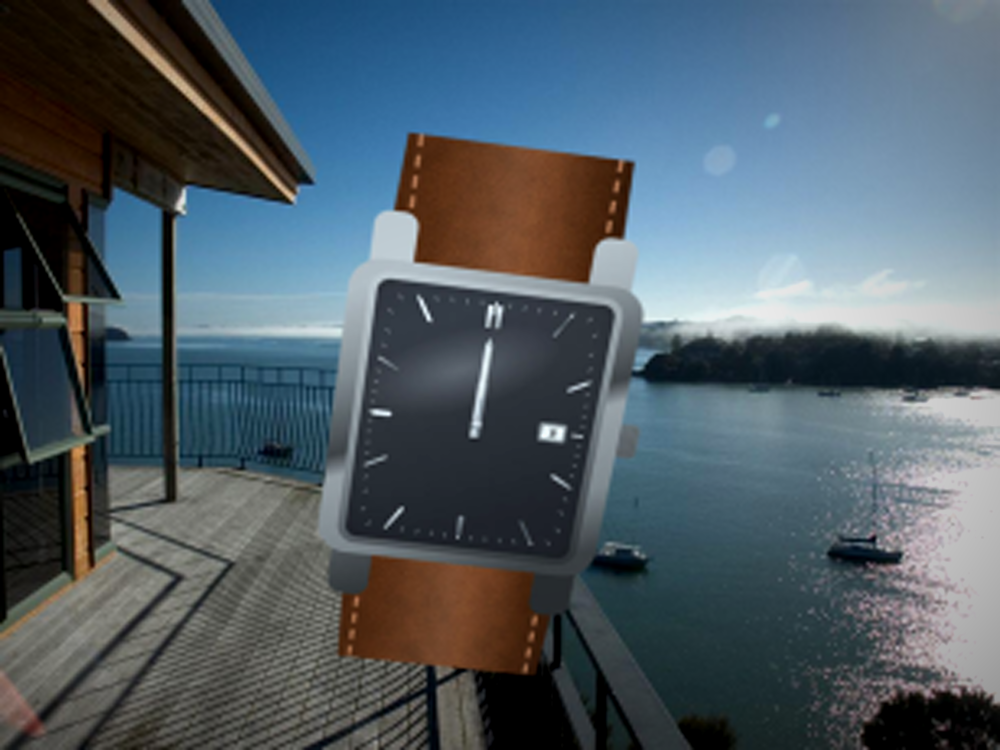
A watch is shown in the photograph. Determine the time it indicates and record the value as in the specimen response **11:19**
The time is **12:00**
